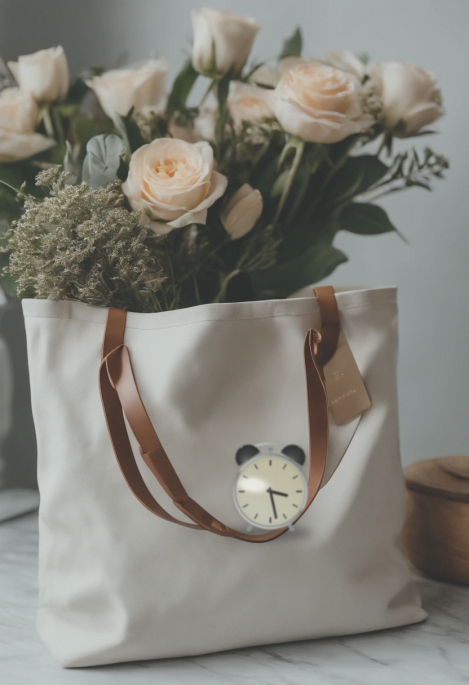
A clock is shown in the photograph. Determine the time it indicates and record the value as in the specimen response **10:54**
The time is **3:28**
